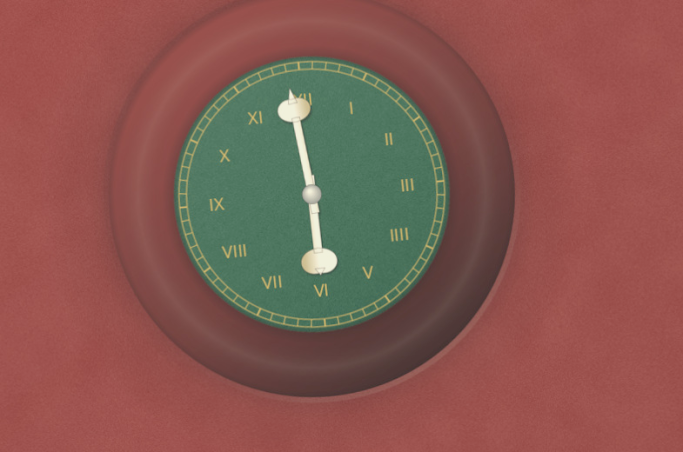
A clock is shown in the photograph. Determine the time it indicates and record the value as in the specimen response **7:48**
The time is **5:59**
